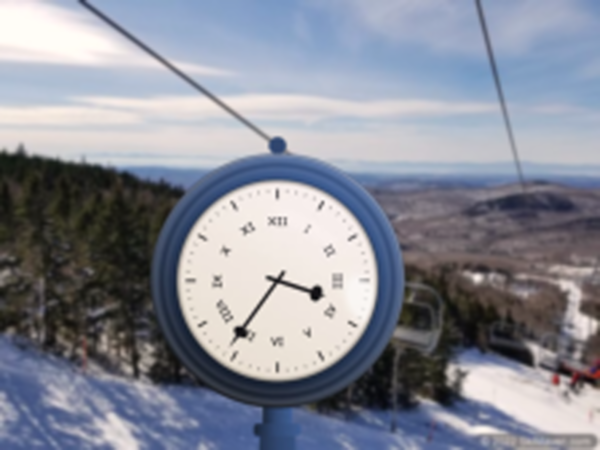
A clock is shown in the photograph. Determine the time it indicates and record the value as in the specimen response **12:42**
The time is **3:36**
